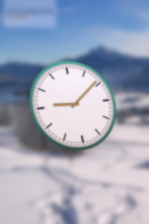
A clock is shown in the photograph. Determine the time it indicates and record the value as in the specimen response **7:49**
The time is **9:09**
